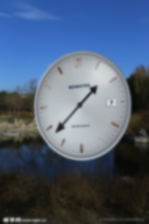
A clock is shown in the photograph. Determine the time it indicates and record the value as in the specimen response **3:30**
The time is **1:38**
